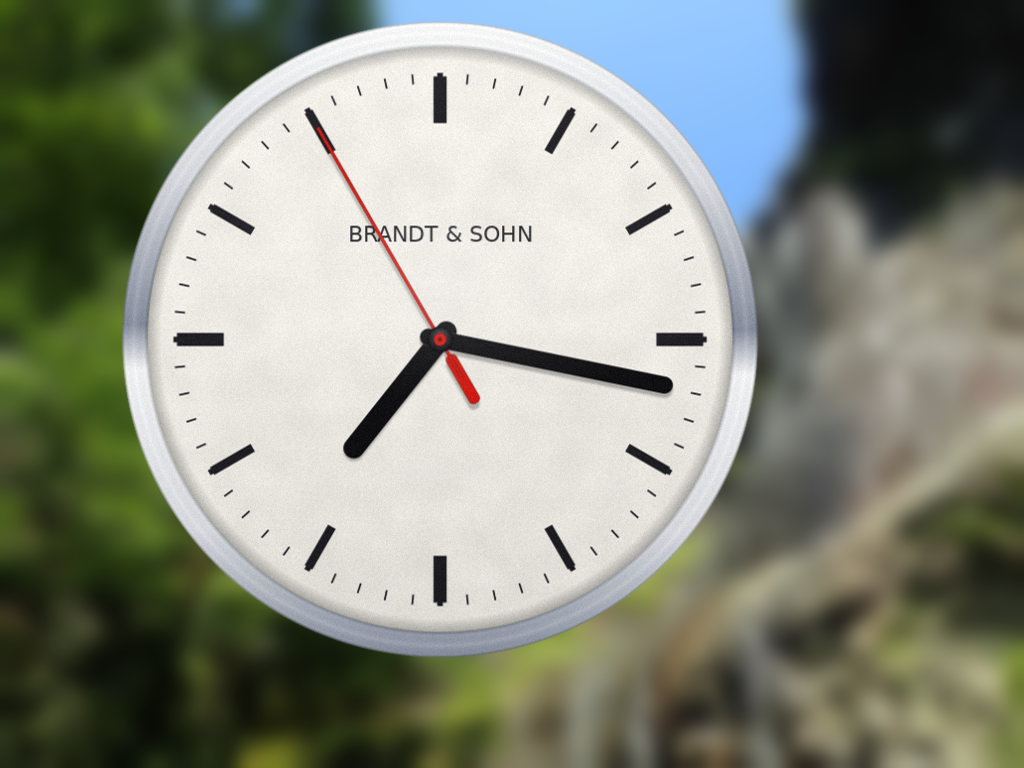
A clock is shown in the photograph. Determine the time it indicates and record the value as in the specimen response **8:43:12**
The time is **7:16:55**
